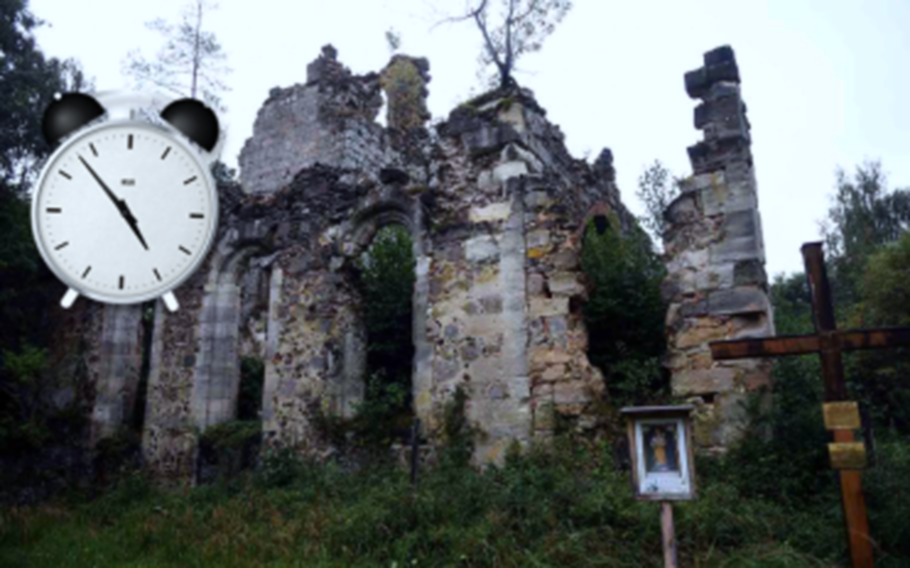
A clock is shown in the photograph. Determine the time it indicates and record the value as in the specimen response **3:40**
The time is **4:53**
